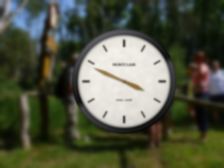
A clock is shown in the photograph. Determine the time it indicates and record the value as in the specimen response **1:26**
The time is **3:49**
